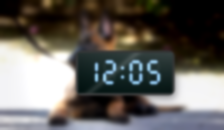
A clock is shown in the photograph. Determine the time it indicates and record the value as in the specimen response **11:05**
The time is **12:05**
